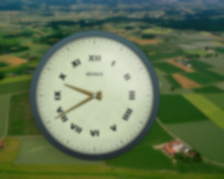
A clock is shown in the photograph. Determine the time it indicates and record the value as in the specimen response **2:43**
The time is **9:40**
